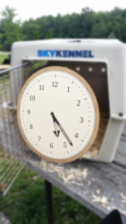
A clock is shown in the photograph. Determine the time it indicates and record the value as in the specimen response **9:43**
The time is **5:23**
